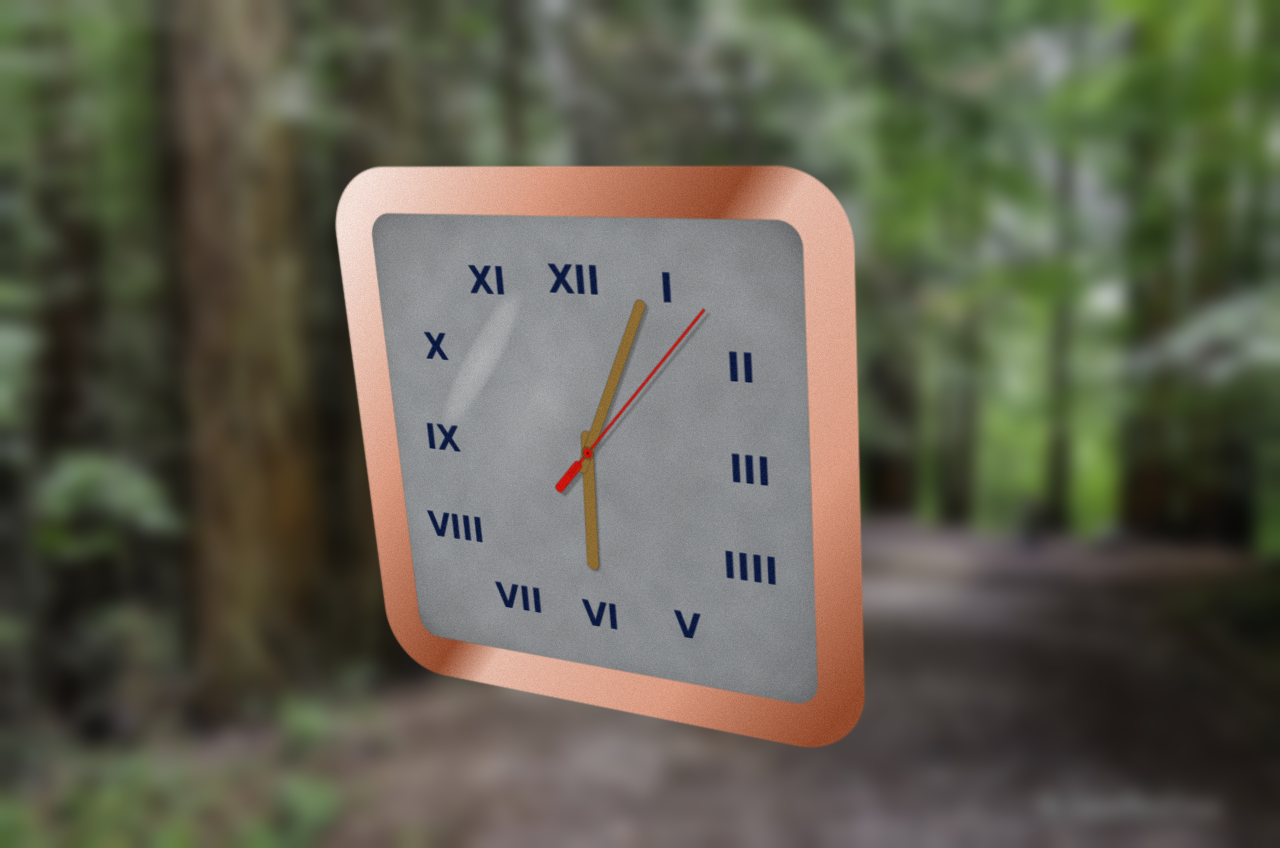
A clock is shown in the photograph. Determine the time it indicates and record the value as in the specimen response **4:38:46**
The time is **6:04:07**
